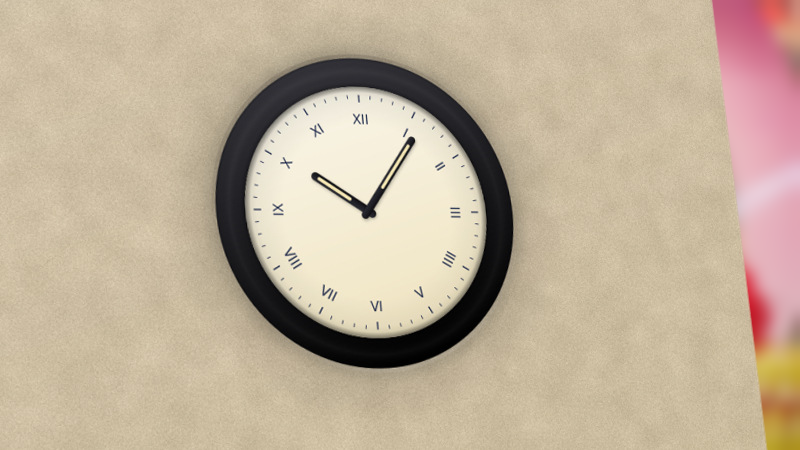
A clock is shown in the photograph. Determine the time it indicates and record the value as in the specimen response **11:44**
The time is **10:06**
